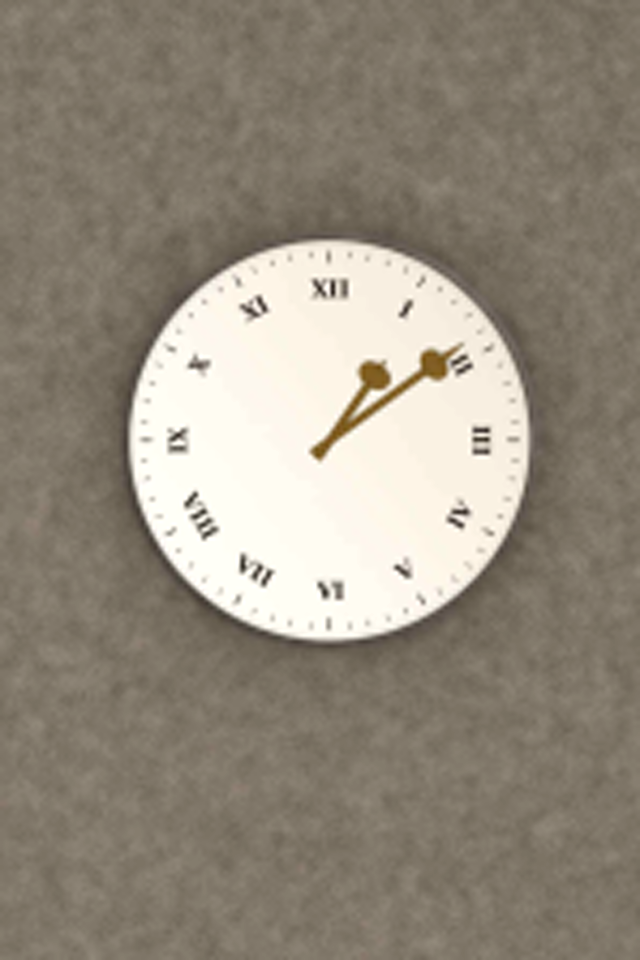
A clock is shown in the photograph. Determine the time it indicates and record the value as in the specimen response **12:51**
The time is **1:09**
